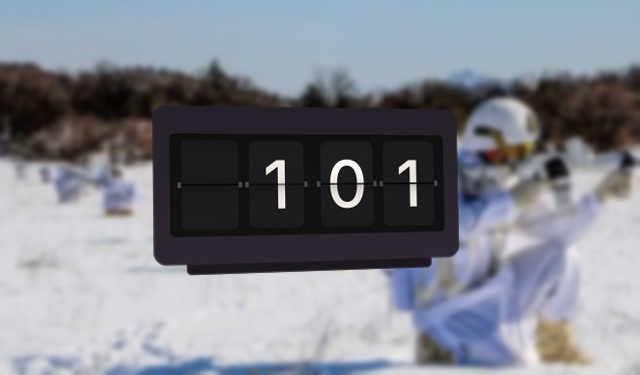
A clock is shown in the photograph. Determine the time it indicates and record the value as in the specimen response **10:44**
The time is **1:01**
